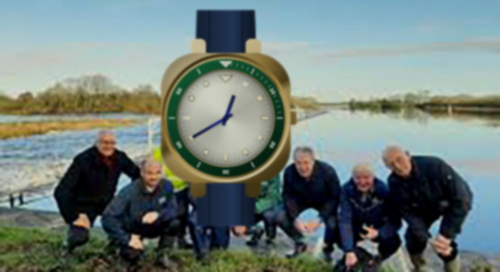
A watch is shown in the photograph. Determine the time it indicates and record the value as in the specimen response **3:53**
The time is **12:40**
